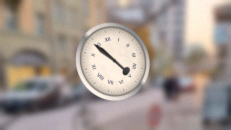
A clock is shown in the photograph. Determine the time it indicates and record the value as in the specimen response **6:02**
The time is **4:54**
